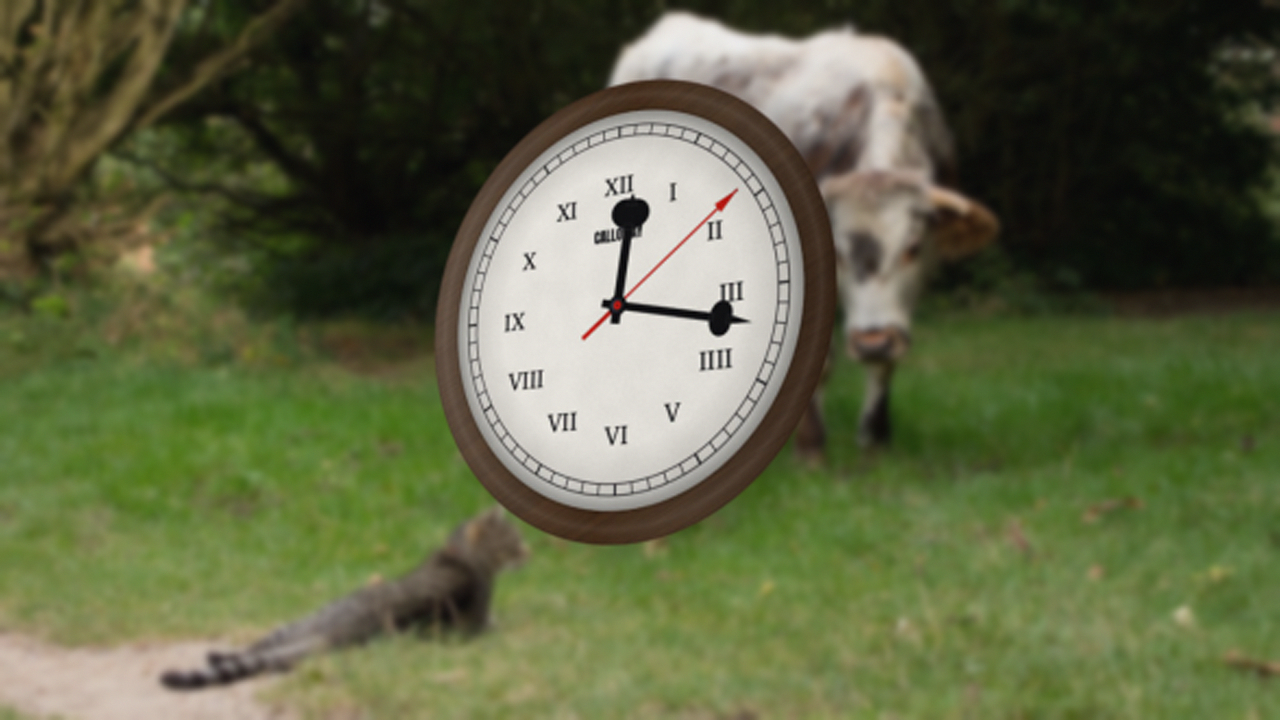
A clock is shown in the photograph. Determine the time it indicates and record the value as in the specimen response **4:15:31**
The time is **12:17:09**
